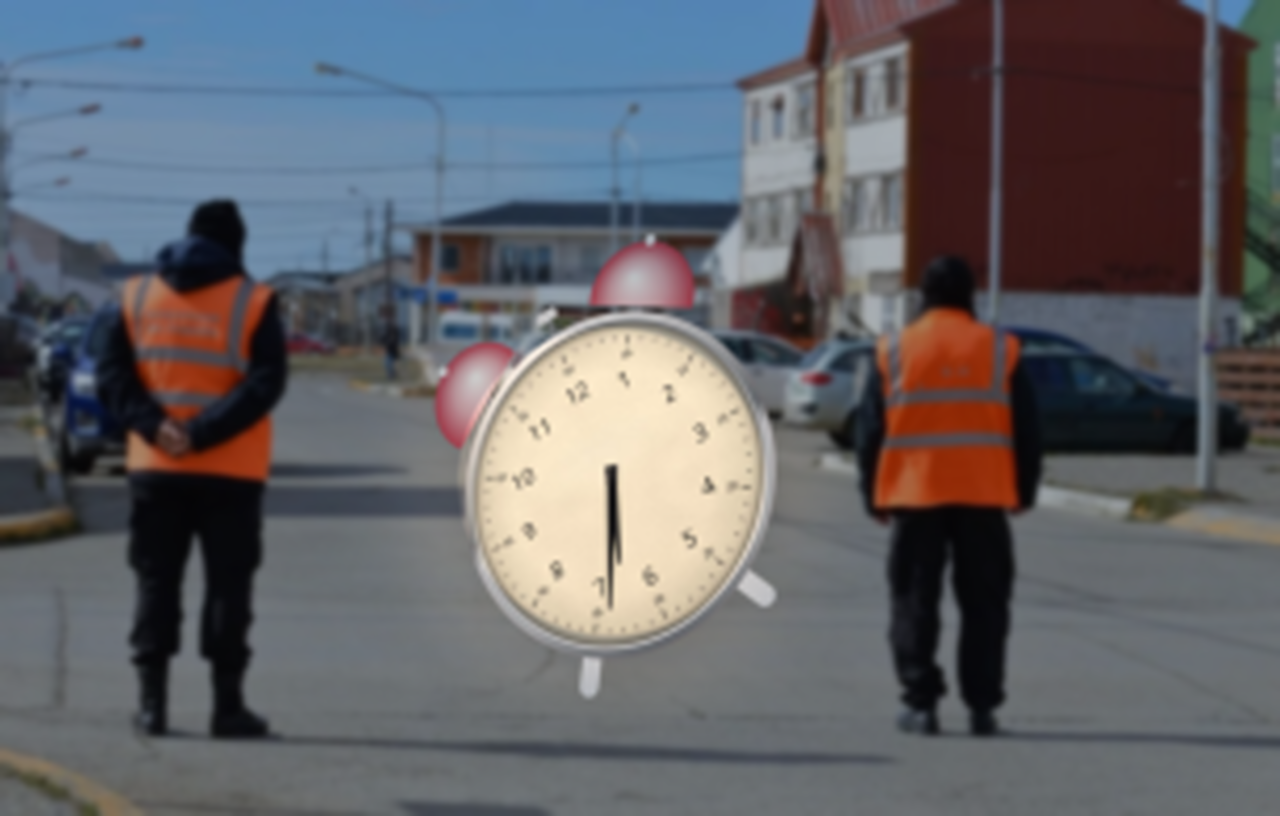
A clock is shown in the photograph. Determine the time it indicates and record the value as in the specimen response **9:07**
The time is **6:34**
